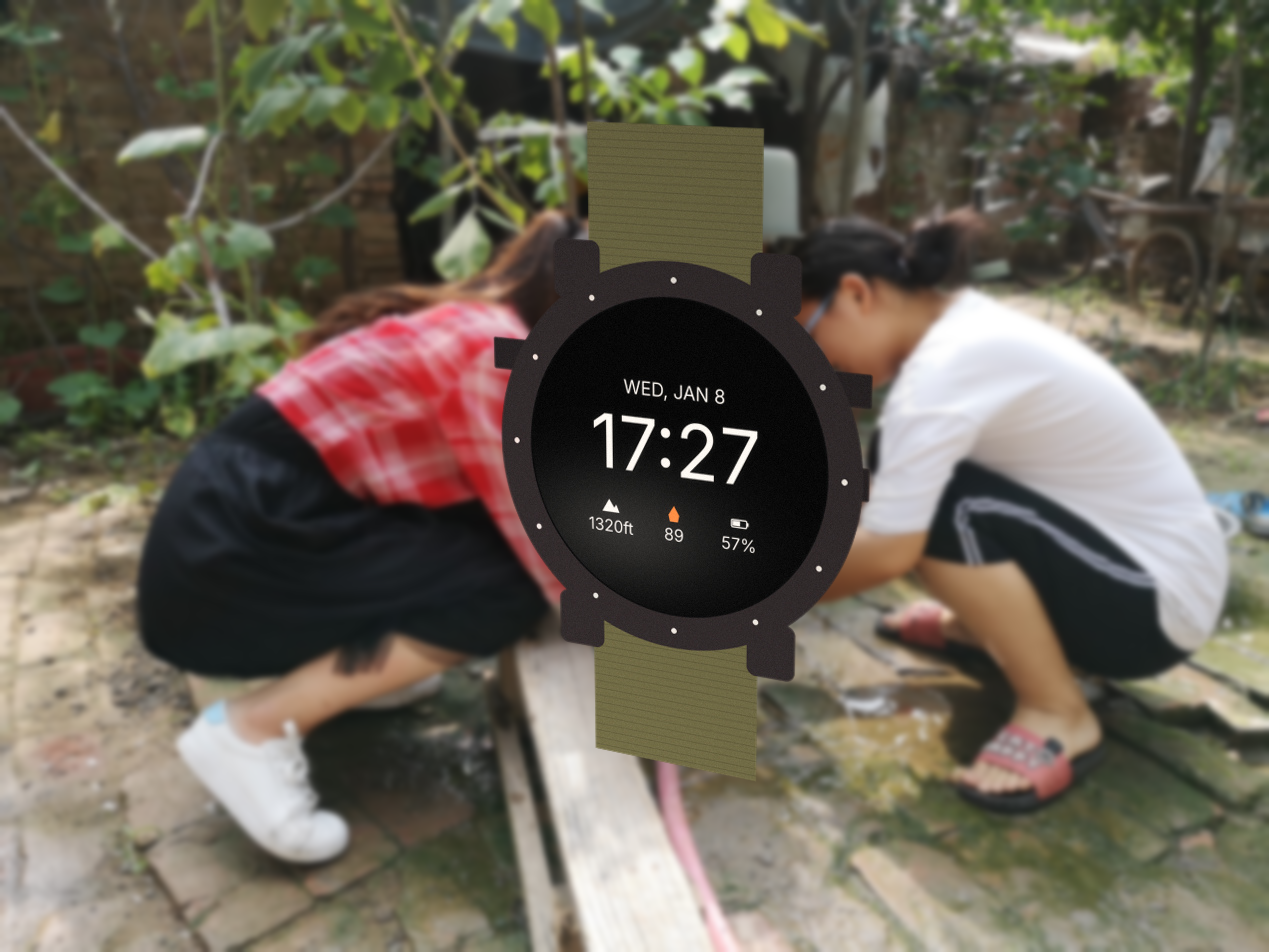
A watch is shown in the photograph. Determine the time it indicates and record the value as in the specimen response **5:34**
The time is **17:27**
